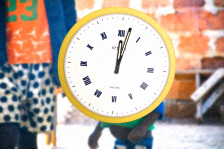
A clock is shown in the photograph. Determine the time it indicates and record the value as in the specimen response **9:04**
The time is **12:02**
